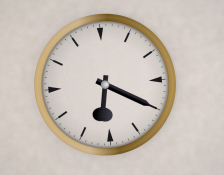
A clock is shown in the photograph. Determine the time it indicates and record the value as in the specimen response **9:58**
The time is **6:20**
